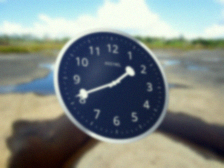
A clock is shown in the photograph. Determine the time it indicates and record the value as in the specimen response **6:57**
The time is **1:41**
